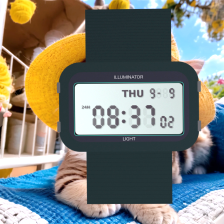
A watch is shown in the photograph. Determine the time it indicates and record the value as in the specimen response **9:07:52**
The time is **8:37:02**
